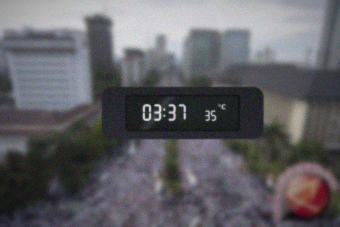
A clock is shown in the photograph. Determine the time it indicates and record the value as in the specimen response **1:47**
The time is **3:37**
